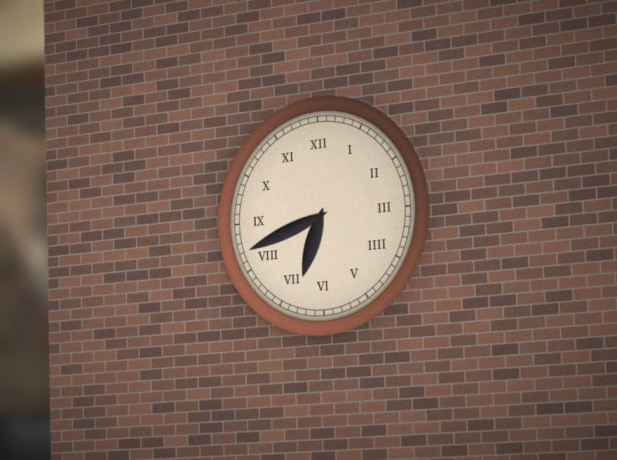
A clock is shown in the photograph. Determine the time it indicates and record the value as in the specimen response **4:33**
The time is **6:42**
